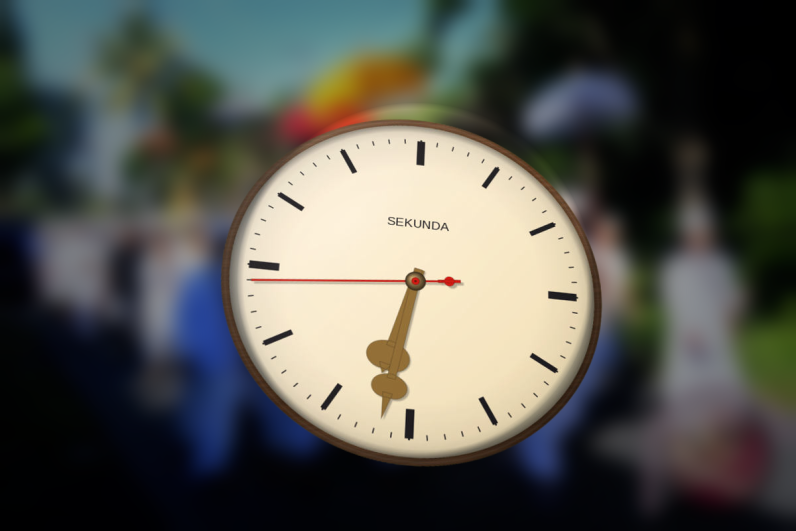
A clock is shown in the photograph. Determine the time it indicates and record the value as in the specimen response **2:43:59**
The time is **6:31:44**
